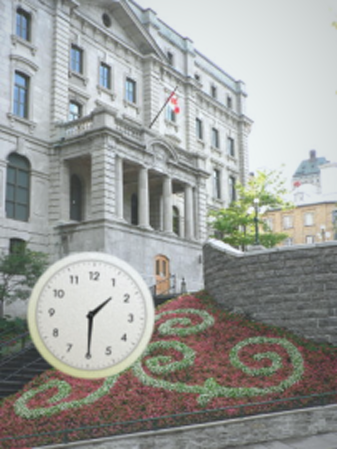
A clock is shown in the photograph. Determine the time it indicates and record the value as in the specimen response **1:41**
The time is **1:30**
